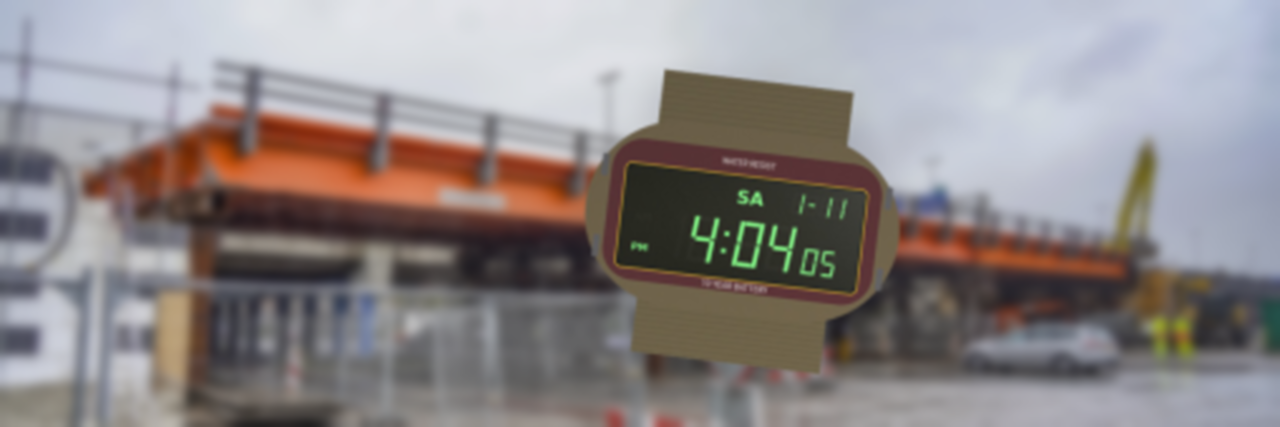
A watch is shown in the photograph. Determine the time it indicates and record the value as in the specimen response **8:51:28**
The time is **4:04:05**
